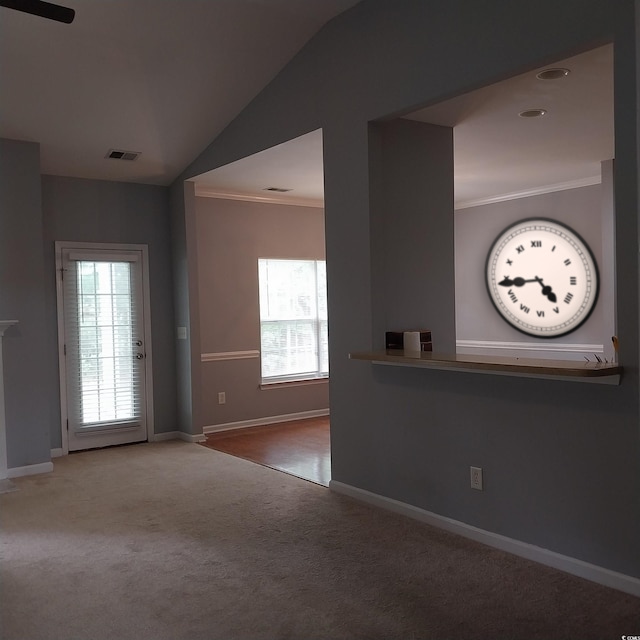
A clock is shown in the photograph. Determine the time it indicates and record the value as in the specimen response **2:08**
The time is **4:44**
